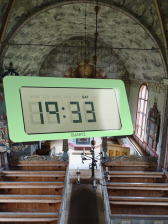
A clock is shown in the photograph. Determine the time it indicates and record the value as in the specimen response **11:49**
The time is **19:33**
